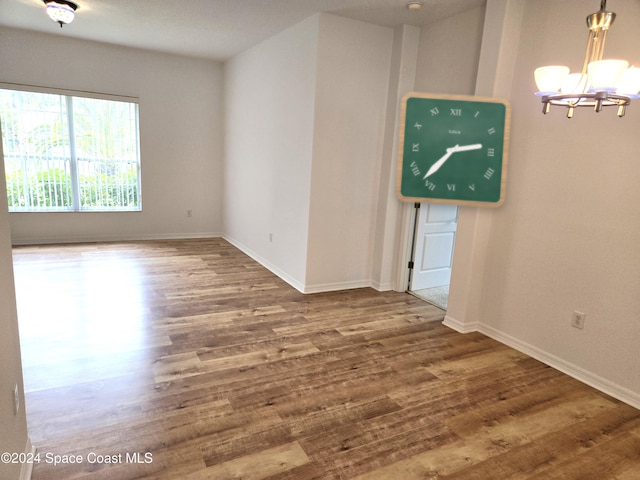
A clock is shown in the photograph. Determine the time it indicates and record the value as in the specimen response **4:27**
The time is **2:37**
